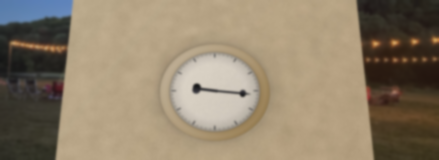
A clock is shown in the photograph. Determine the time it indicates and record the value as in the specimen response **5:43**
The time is **9:16**
